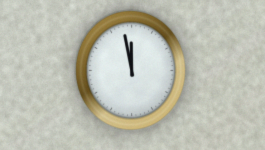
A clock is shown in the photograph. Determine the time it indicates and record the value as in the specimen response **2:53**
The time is **11:58**
